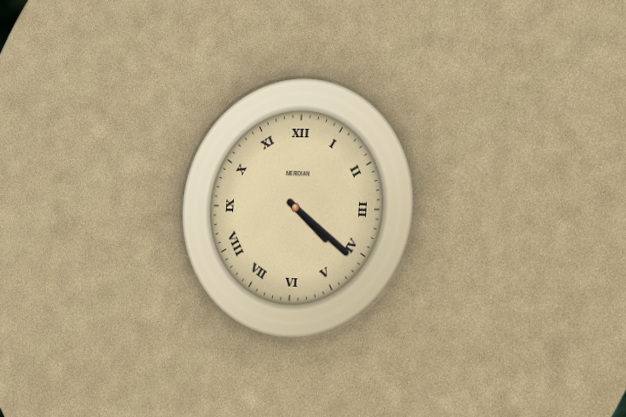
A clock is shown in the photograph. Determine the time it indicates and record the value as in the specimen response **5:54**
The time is **4:21**
